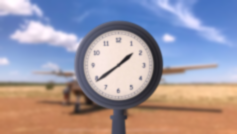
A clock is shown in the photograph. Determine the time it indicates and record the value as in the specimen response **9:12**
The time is **1:39**
